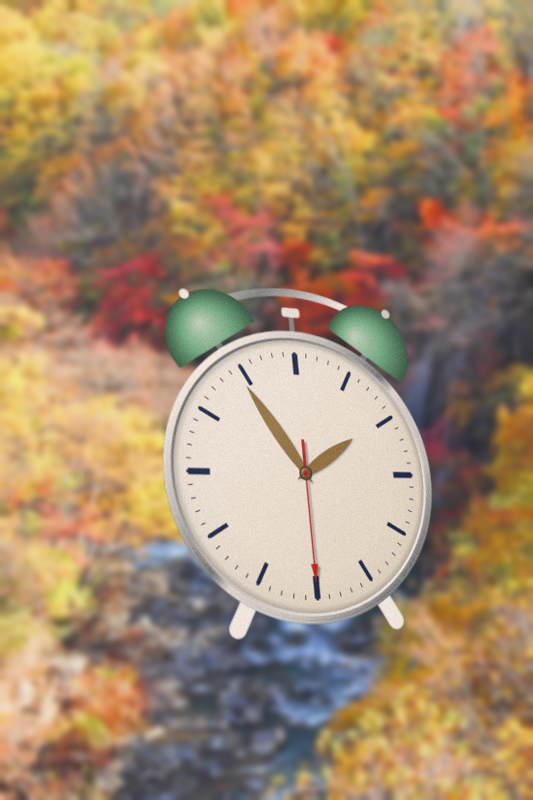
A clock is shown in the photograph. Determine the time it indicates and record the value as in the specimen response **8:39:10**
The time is **1:54:30**
